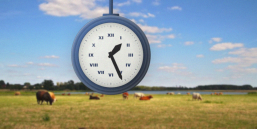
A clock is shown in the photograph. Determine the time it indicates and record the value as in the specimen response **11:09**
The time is **1:26**
